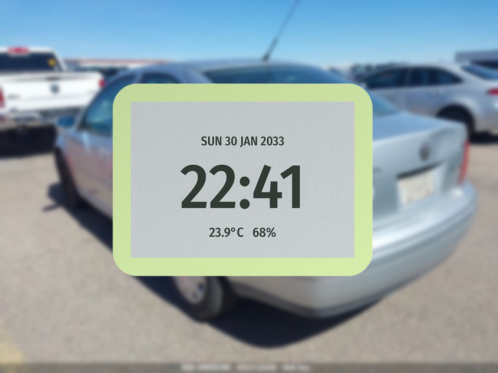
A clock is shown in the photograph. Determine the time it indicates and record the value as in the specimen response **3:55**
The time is **22:41**
